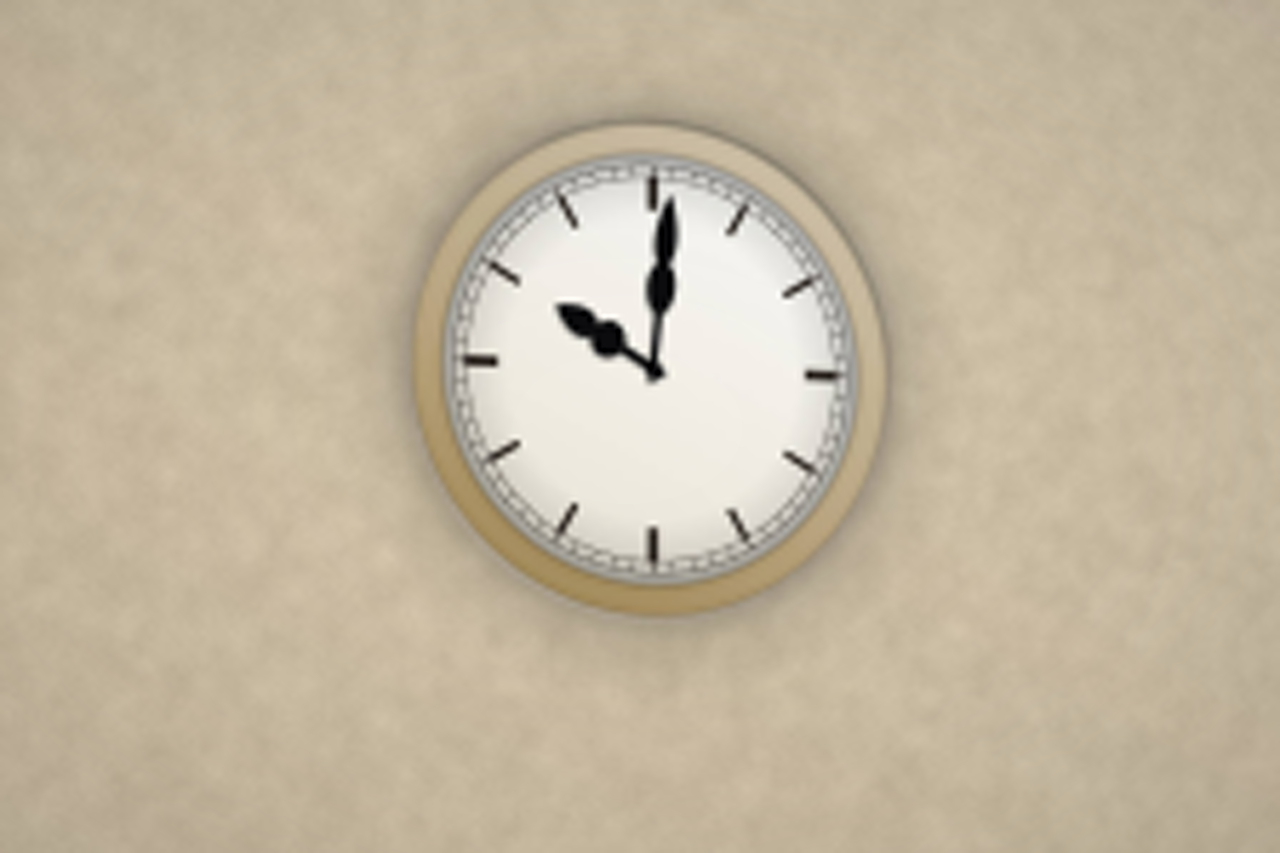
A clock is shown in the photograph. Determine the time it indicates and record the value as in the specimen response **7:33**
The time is **10:01**
